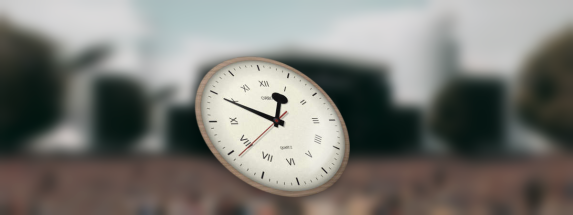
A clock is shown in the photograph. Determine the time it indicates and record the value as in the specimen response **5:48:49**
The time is **12:49:39**
